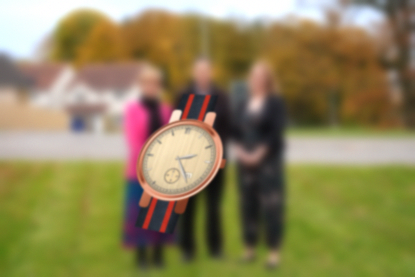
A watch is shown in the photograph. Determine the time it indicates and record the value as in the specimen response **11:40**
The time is **2:24**
